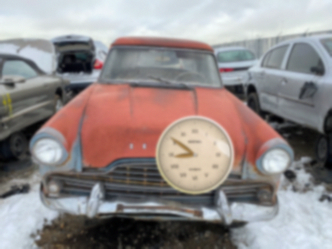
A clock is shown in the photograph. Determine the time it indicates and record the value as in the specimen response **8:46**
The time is **8:51**
